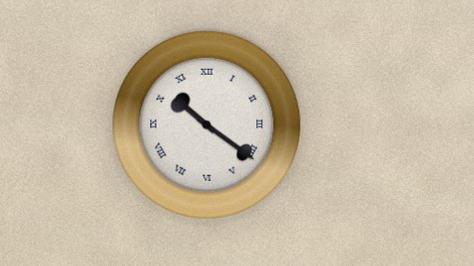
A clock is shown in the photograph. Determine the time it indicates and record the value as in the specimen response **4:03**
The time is **10:21**
